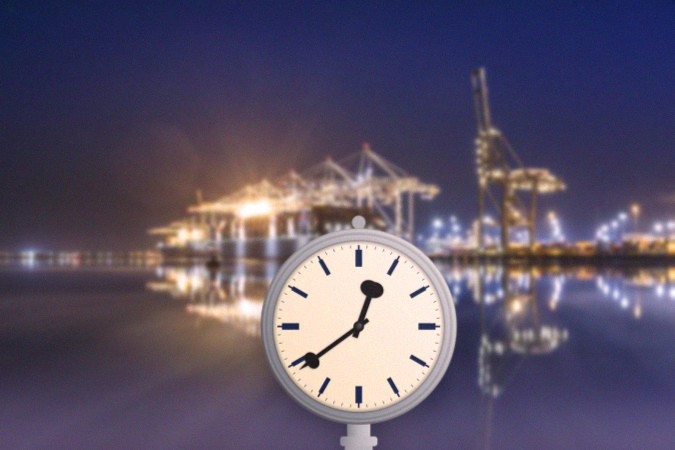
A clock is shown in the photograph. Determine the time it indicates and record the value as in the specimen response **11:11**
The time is **12:39**
